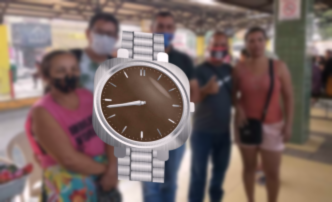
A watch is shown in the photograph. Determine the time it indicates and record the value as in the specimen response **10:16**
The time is **8:43**
